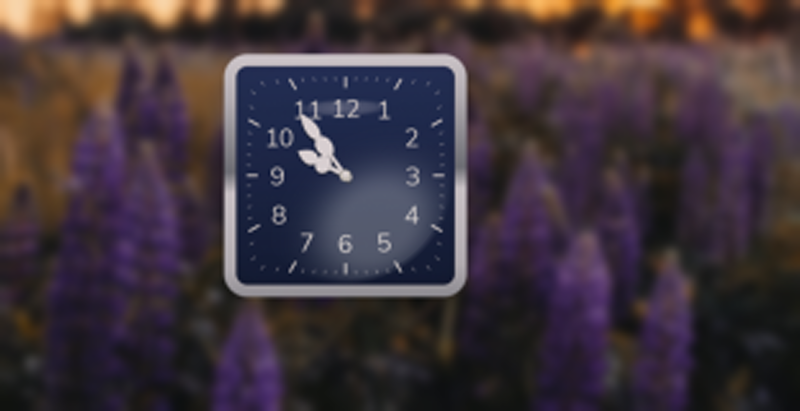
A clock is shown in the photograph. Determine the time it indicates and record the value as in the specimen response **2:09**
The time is **9:54**
